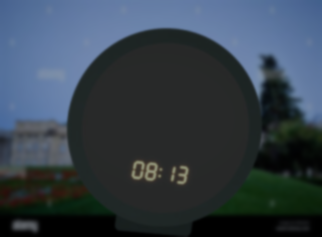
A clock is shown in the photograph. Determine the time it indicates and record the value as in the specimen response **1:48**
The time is **8:13**
